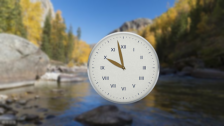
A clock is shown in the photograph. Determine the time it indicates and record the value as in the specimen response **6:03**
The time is **9:58**
